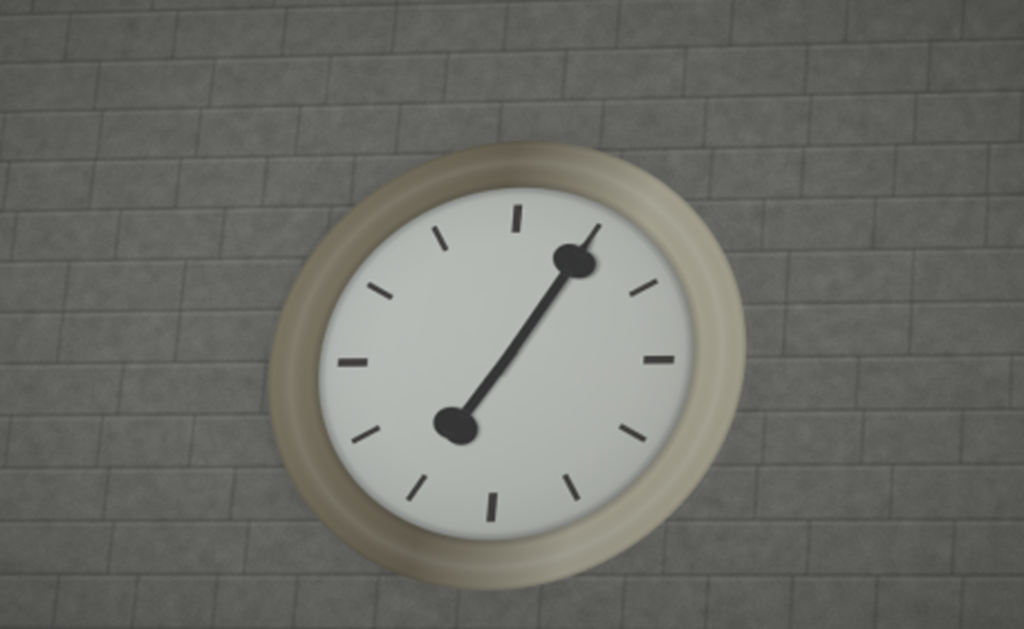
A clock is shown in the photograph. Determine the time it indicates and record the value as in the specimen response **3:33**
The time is **7:05**
